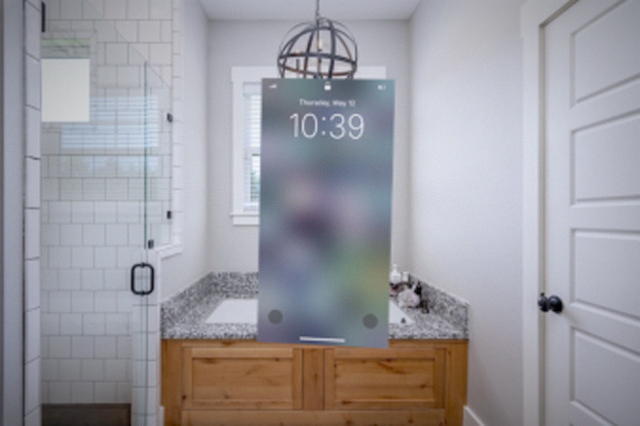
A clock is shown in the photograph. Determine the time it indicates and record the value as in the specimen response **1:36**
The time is **10:39**
